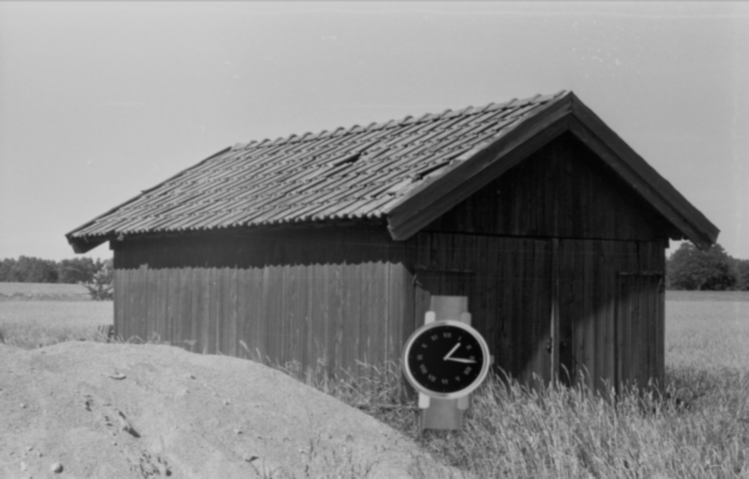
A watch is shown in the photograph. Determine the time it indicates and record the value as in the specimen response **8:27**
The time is **1:16**
